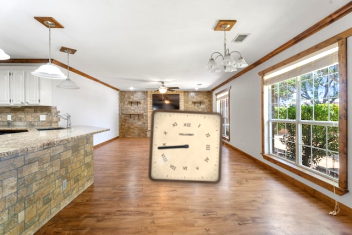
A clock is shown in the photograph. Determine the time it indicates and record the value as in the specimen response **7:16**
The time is **8:44**
